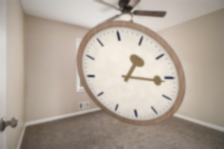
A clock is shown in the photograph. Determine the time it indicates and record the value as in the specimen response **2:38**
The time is **1:16**
